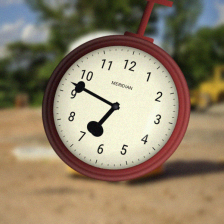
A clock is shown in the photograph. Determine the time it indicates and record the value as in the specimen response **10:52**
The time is **6:47**
